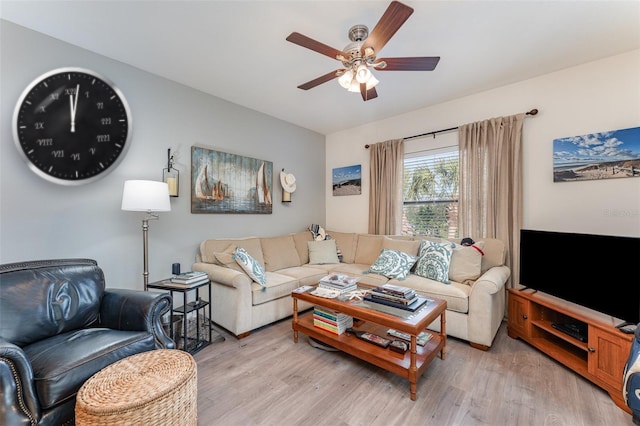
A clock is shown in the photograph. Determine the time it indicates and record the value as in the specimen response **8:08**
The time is **12:02**
